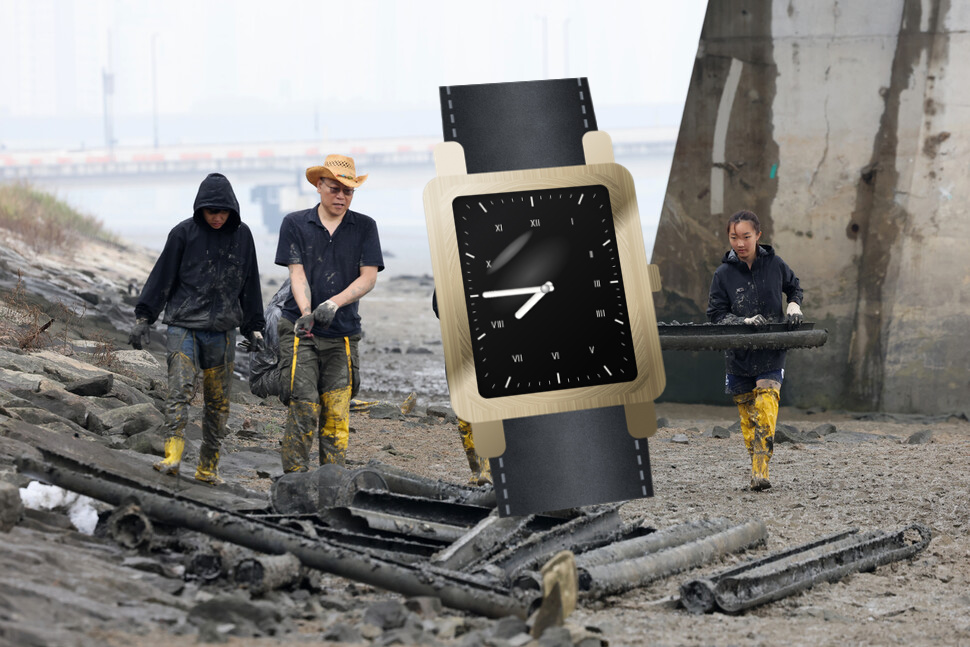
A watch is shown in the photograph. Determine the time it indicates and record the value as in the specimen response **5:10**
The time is **7:45**
